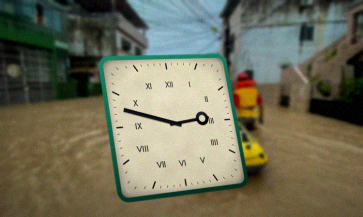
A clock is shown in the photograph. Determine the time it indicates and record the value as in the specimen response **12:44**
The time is **2:48**
